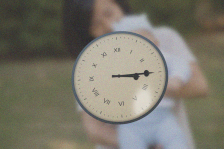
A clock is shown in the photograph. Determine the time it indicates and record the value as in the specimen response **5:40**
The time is **3:15**
